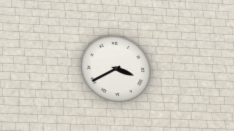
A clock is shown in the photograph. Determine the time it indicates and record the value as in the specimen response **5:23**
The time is **3:40**
